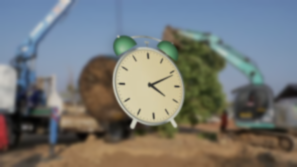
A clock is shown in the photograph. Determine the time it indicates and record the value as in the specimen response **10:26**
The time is **4:11**
